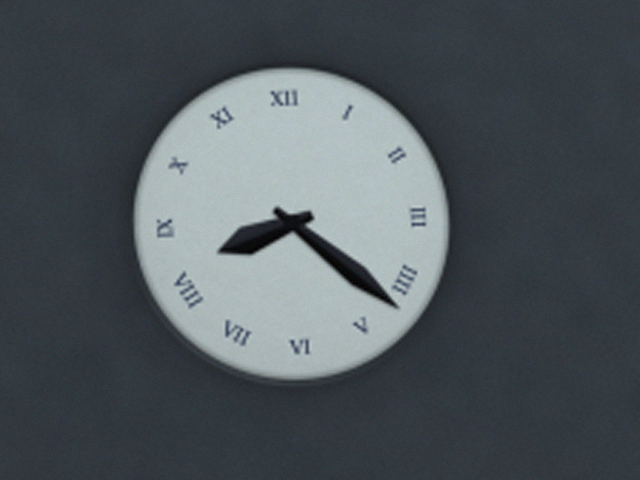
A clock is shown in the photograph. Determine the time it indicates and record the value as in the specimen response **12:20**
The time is **8:22**
